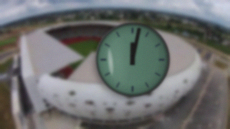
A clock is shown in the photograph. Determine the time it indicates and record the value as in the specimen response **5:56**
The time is **12:02**
